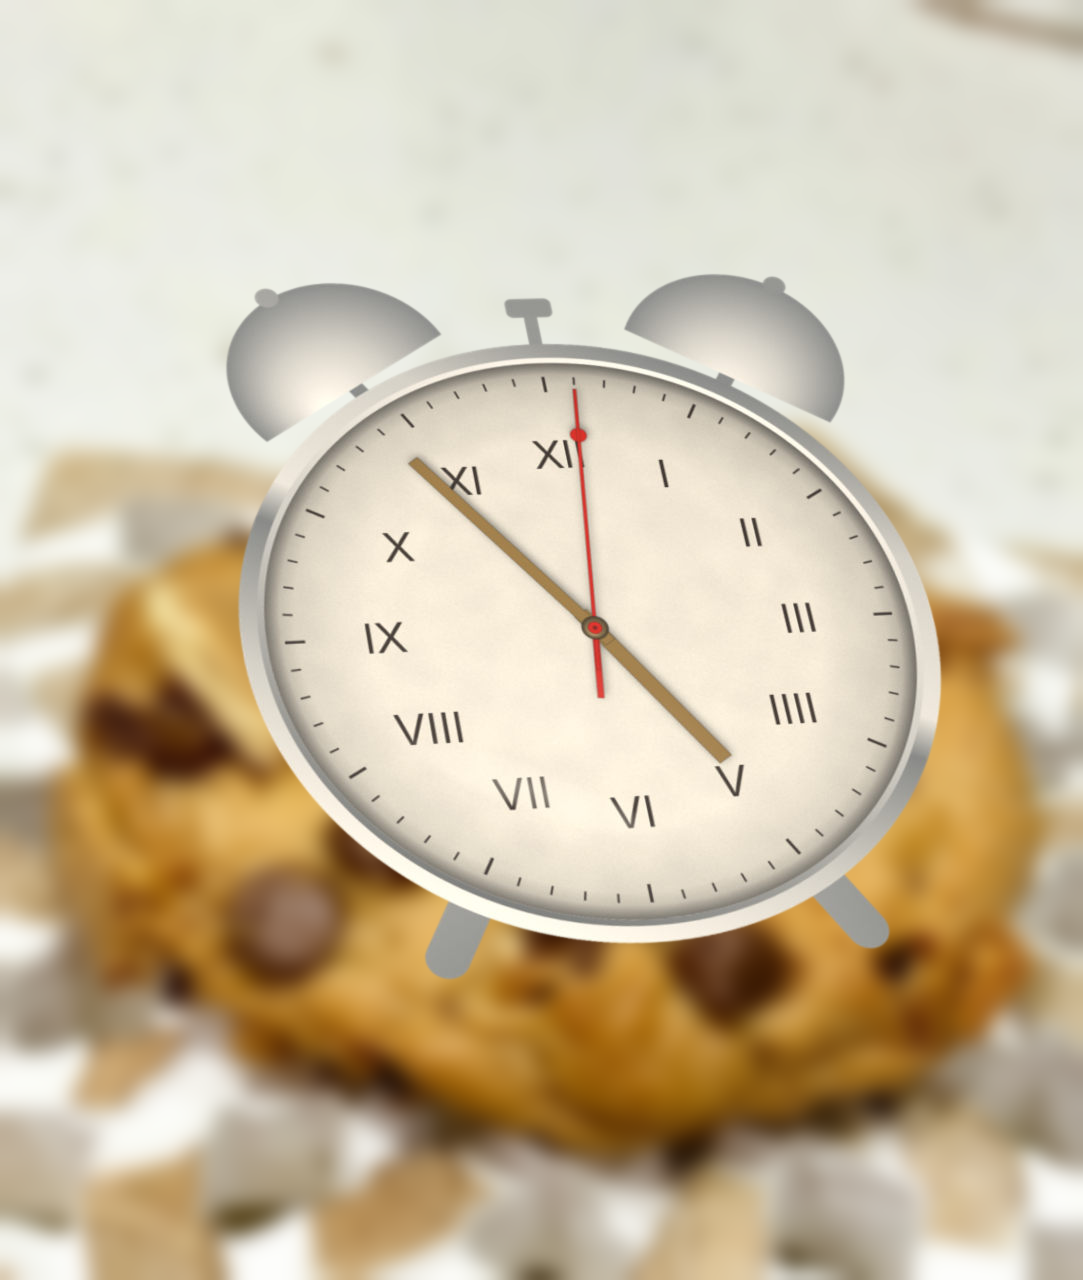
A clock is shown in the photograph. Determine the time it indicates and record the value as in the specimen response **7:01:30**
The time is **4:54:01**
